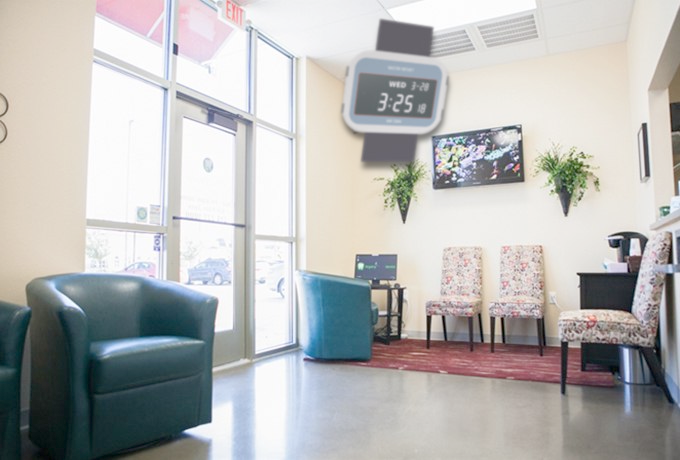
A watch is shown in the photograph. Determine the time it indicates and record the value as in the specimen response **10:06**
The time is **3:25**
